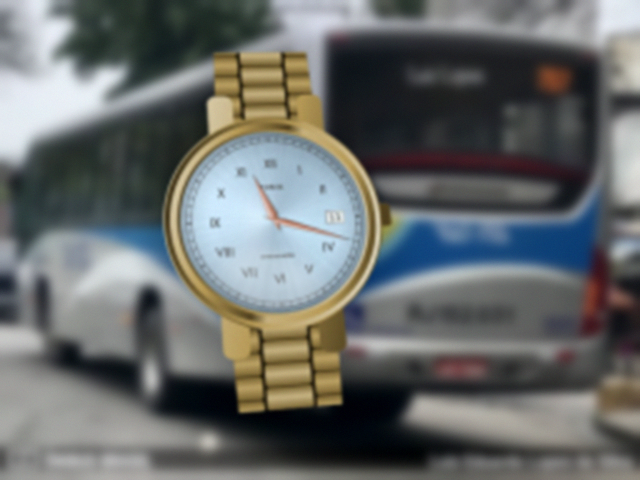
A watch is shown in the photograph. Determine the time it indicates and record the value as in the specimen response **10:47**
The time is **11:18**
